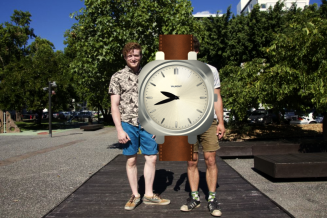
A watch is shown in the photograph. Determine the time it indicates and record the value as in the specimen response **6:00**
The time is **9:42**
